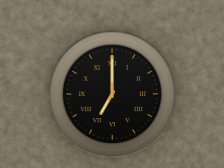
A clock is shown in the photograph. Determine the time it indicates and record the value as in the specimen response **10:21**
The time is **7:00**
